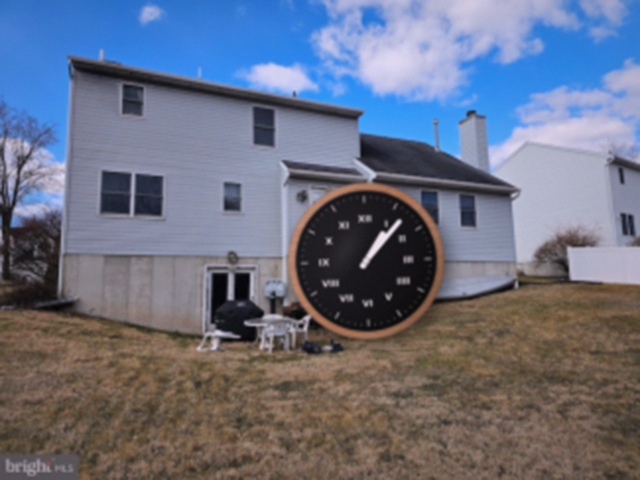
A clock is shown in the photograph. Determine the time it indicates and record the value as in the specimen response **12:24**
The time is **1:07**
